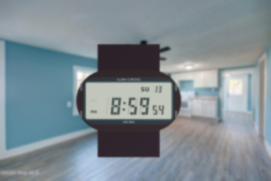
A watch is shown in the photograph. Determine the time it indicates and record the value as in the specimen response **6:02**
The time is **8:59**
